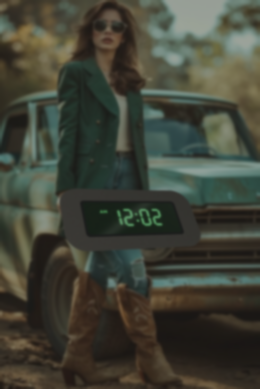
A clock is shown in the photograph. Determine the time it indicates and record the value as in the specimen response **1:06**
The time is **12:02**
